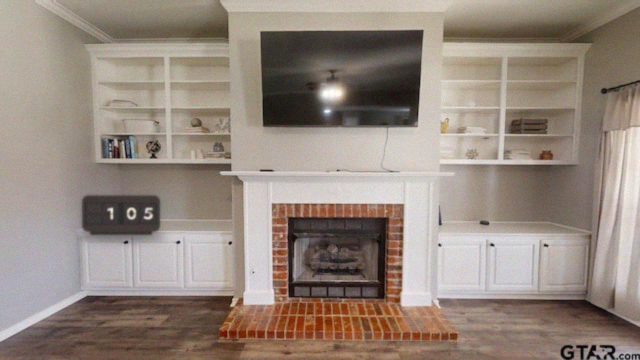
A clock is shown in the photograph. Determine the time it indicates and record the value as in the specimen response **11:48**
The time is **1:05**
